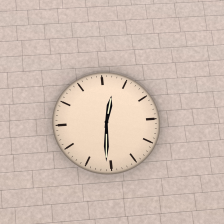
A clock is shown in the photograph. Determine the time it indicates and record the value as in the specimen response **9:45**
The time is **12:31**
